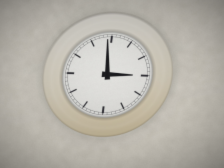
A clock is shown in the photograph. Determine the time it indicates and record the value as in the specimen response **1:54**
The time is **2:59**
